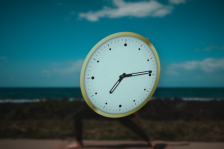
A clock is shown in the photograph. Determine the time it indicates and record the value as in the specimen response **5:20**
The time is **7:14**
